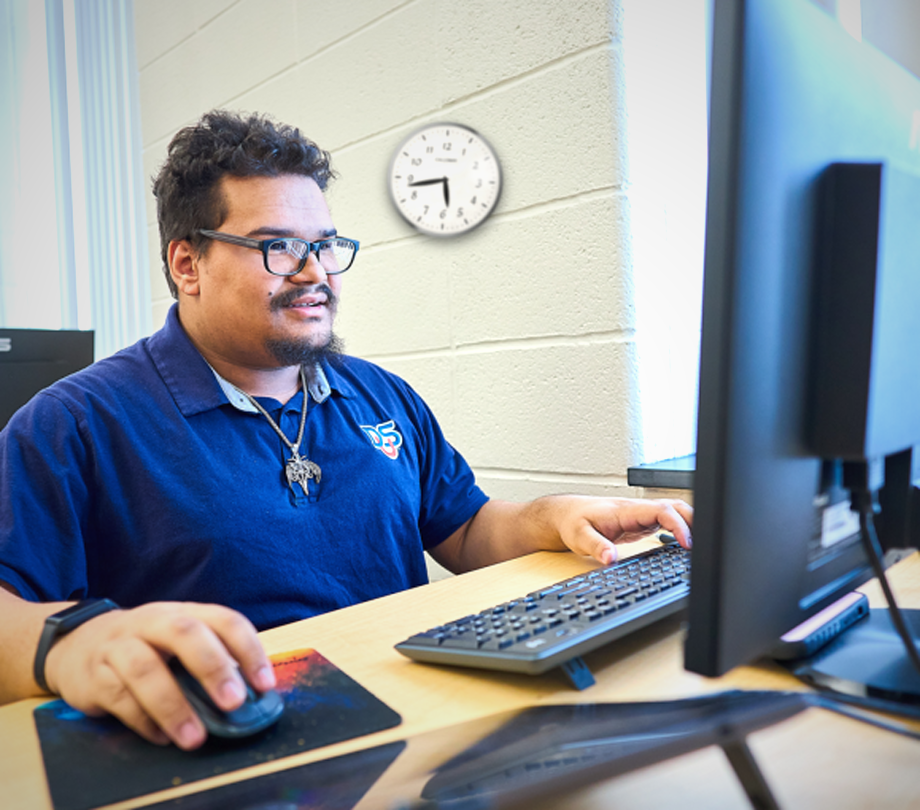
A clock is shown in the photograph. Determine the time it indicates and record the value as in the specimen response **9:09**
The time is **5:43**
